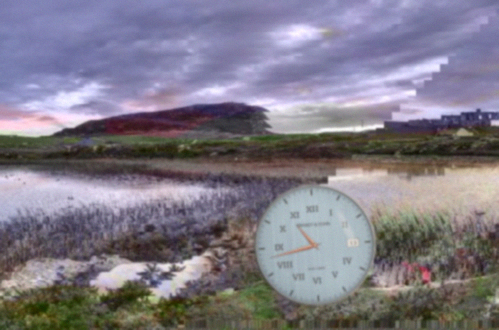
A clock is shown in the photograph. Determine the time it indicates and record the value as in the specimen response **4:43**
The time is **10:43**
